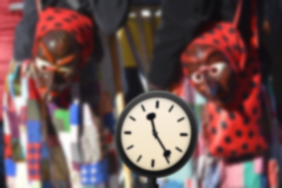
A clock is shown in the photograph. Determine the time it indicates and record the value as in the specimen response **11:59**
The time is **11:24**
